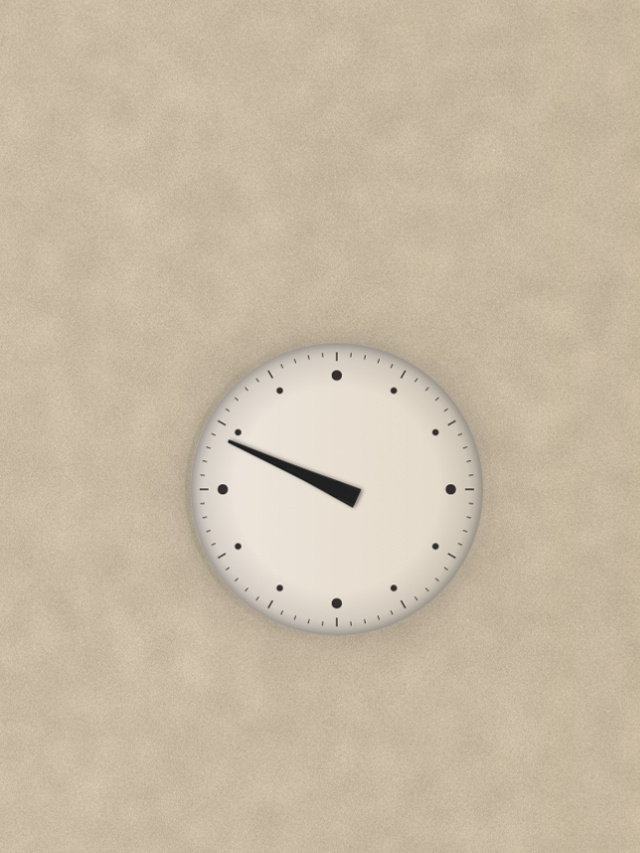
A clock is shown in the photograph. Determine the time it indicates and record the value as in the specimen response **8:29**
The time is **9:49**
